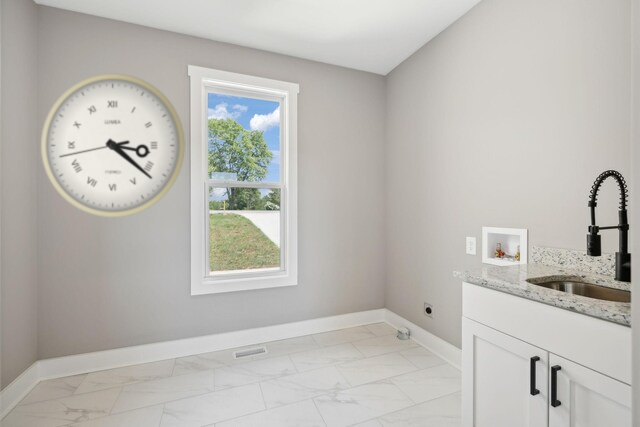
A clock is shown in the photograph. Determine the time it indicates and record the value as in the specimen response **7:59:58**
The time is **3:21:43**
